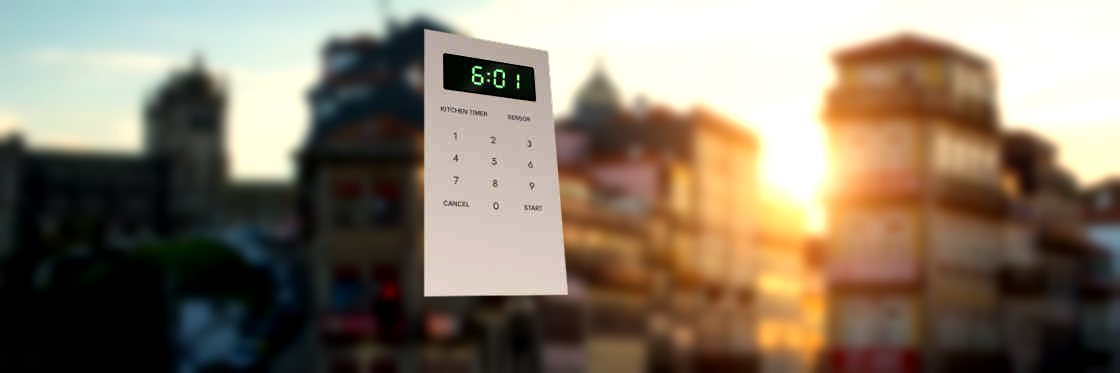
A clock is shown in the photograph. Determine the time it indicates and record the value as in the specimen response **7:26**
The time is **6:01**
